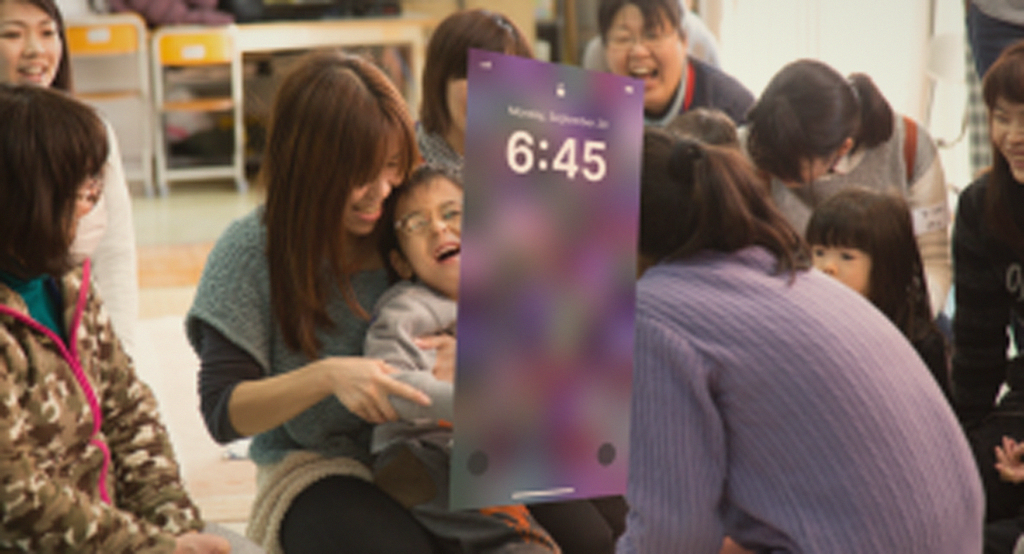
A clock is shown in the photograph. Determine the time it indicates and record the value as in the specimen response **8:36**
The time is **6:45**
